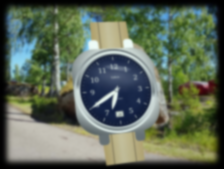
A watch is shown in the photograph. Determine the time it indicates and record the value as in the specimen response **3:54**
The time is **6:40**
